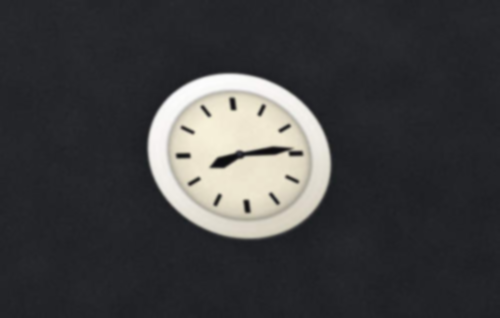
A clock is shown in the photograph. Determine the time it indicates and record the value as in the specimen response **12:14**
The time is **8:14**
